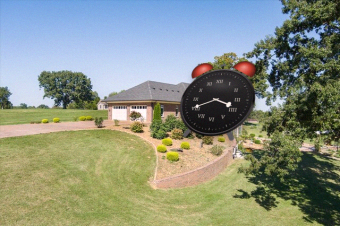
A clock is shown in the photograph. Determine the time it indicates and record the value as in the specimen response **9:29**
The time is **3:41**
